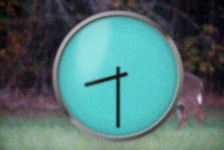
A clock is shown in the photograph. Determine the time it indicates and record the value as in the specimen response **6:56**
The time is **8:30**
